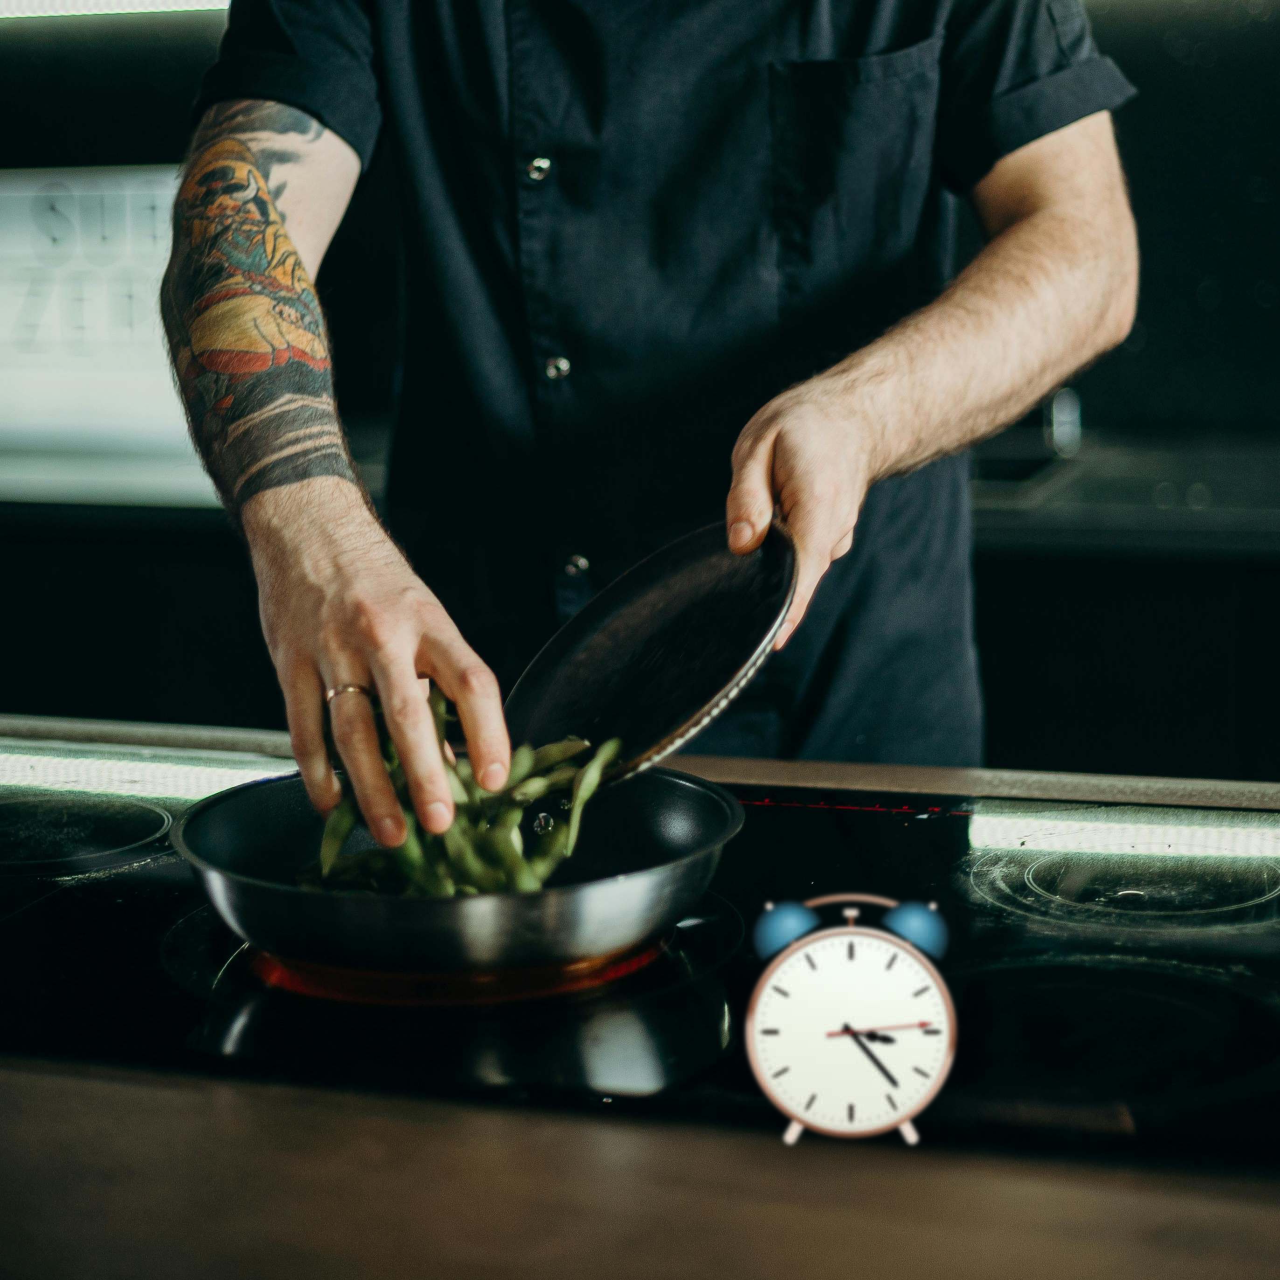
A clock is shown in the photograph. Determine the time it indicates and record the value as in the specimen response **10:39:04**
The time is **3:23:14**
